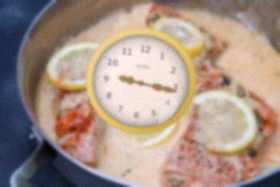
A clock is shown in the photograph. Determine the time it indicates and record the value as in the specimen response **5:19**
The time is **9:16**
